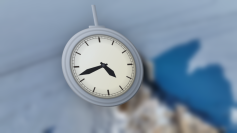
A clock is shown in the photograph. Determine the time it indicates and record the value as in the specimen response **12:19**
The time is **4:42**
